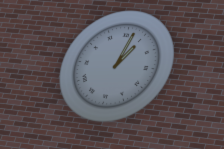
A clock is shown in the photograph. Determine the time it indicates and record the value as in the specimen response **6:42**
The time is **1:02**
